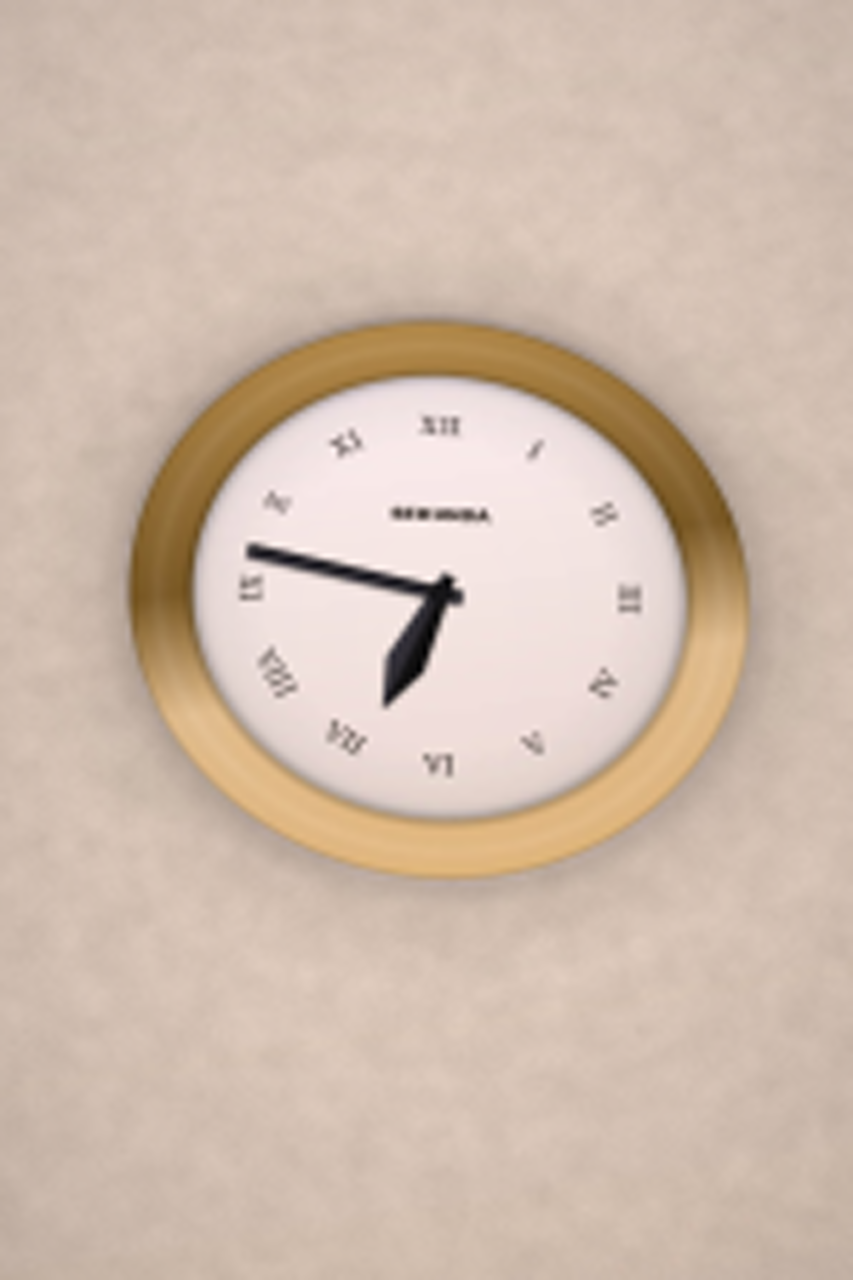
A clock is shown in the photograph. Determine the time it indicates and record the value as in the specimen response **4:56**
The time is **6:47**
